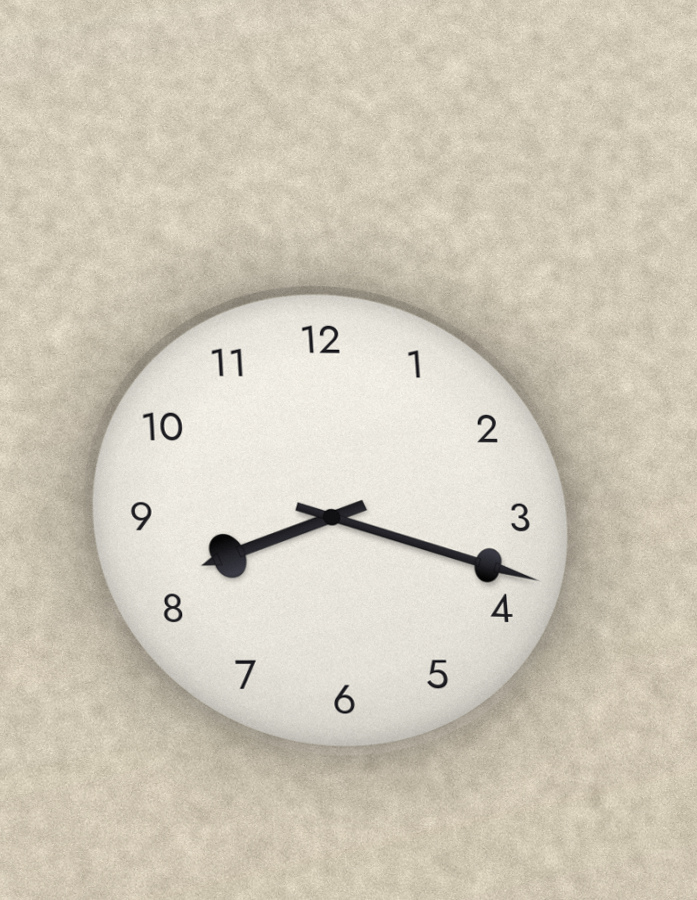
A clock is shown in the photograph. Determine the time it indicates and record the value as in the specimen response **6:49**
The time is **8:18**
